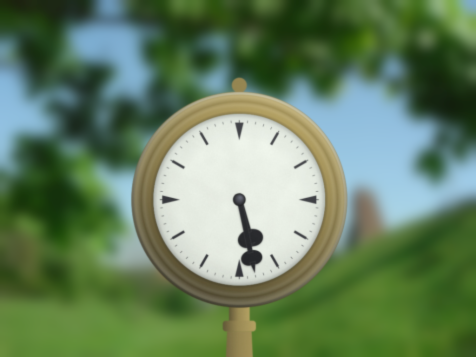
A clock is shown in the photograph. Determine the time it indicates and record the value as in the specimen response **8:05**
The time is **5:28**
